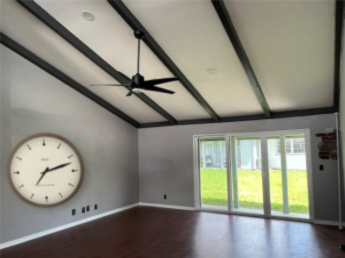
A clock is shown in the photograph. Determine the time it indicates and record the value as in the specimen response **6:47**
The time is **7:12**
